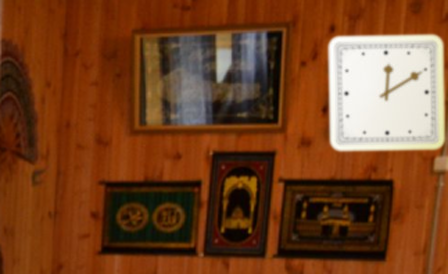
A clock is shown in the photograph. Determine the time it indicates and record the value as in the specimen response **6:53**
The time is **12:10**
